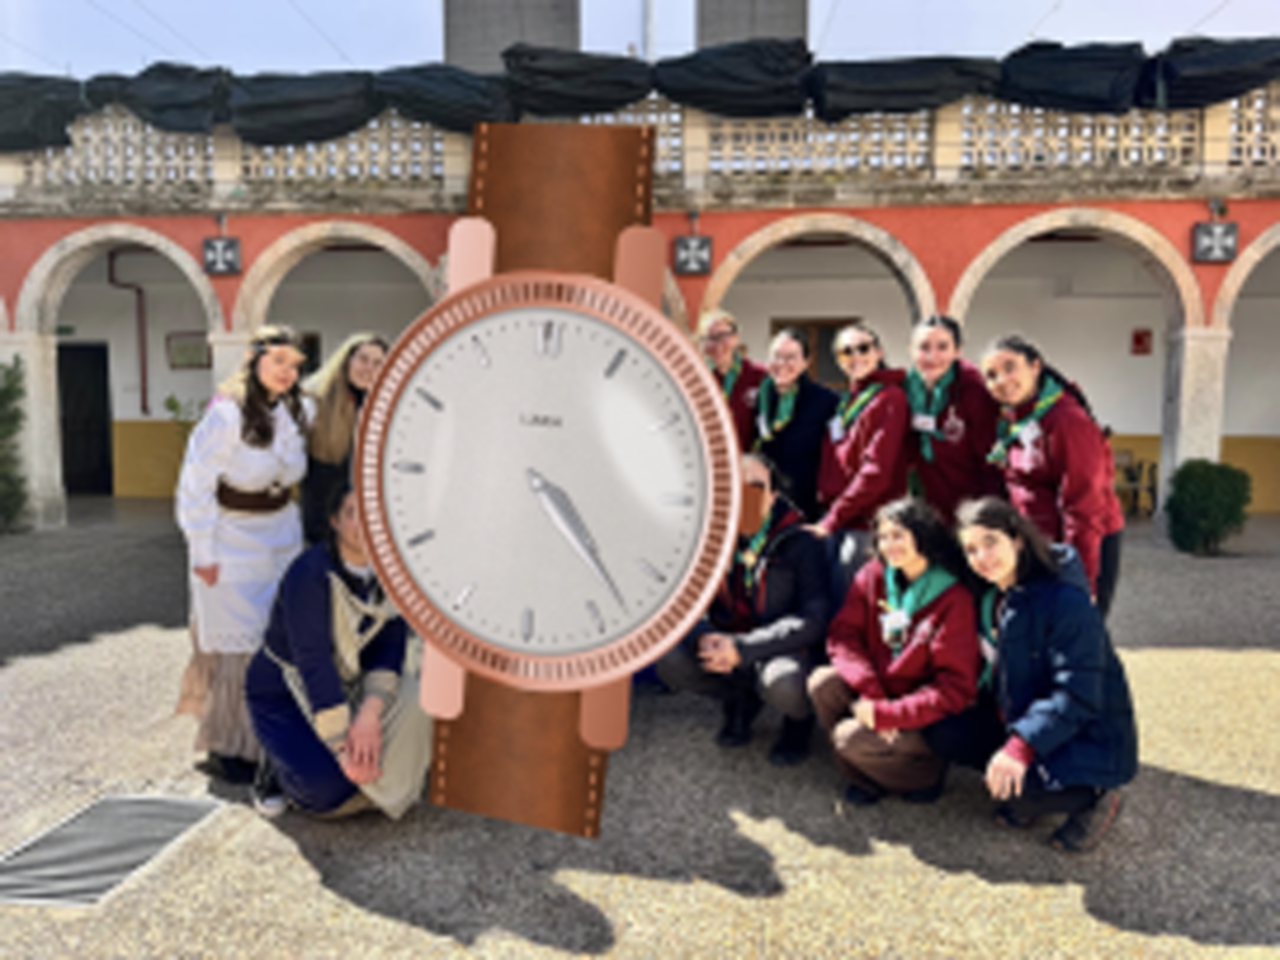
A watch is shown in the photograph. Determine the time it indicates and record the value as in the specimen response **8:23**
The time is **4:23**
